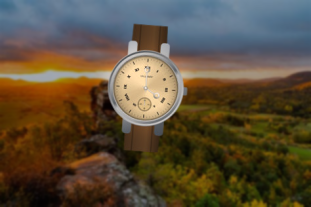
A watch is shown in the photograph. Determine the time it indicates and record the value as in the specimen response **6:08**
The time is **4:00**
